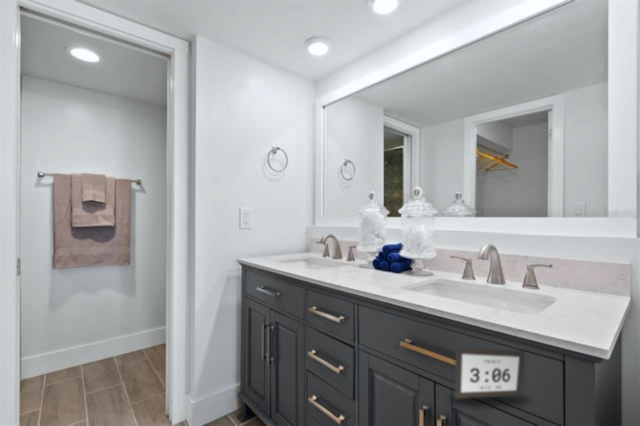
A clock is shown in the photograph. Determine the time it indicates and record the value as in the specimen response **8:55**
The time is **3:06**
